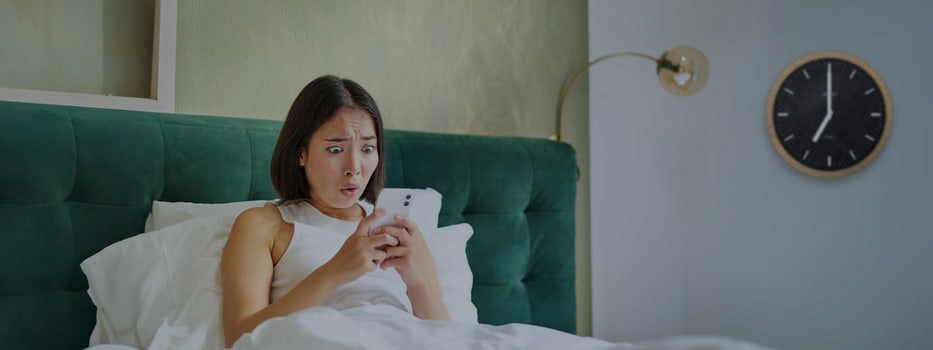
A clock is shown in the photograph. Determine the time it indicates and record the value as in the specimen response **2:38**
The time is **7:00**
